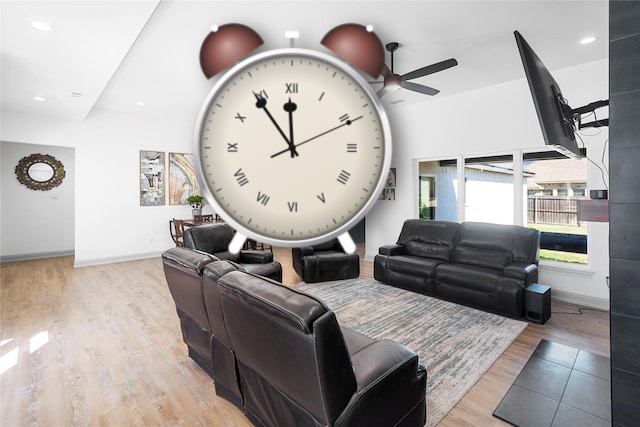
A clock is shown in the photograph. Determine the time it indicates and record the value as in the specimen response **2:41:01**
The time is **11:54:11**
